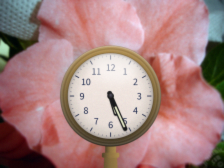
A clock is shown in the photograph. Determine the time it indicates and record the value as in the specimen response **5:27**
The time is **5:26**
